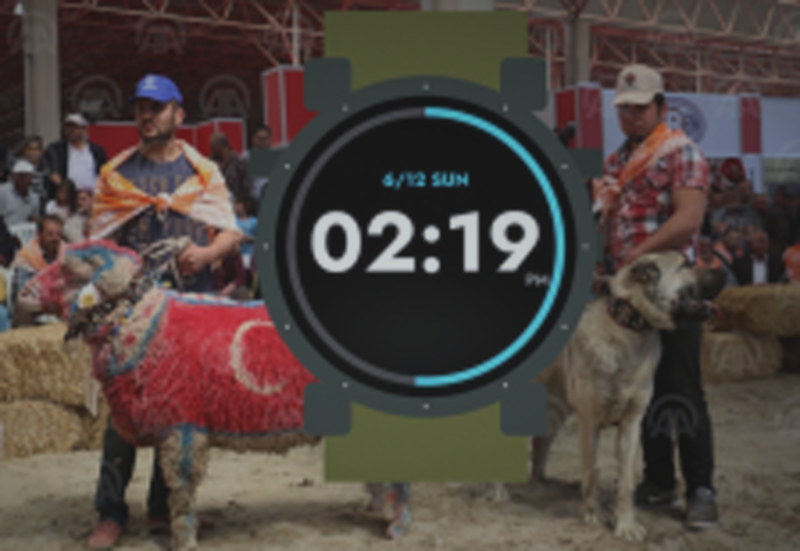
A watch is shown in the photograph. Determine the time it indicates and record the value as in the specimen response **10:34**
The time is **2:19**
